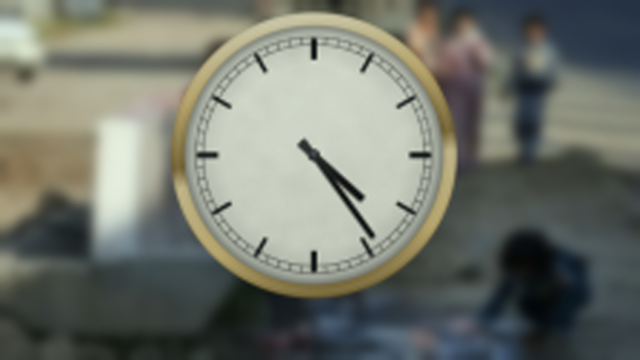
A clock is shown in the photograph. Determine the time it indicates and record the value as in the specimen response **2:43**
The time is **4:24**
